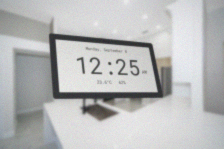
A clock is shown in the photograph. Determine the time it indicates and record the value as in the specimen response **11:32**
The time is **12:25**
